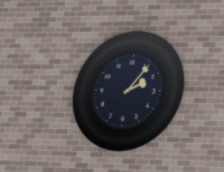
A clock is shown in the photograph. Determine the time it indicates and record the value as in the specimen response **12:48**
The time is **2:06**
